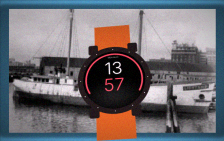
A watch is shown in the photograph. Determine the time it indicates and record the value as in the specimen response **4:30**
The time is **13:57**
